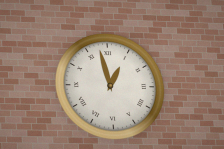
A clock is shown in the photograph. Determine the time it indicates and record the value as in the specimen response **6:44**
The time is **12:58**
